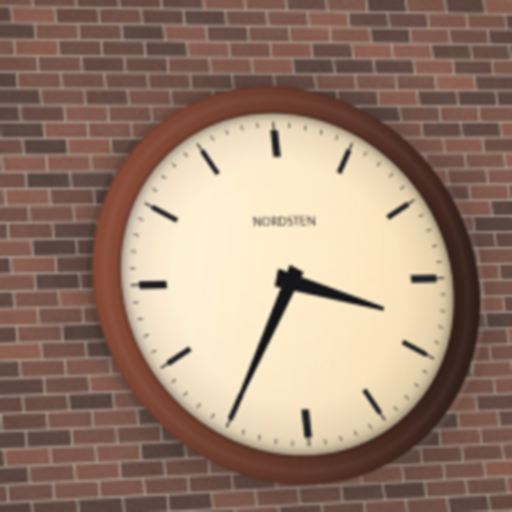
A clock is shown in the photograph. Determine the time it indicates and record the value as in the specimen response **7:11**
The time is **3:35**
